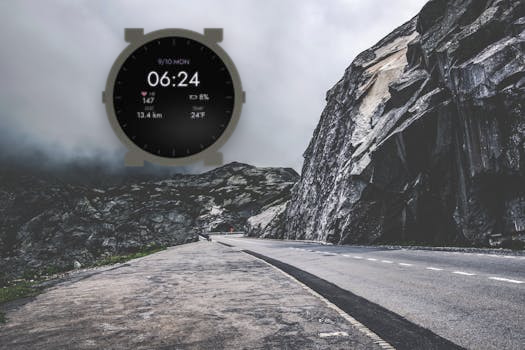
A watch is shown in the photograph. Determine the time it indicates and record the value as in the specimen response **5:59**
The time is **6:24**
